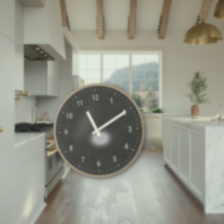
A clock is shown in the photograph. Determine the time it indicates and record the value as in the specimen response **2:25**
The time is **11:10**
